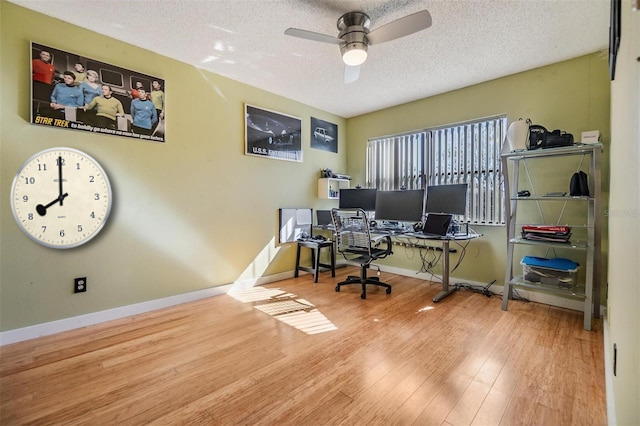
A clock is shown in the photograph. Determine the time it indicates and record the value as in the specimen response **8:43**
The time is **8:00**
